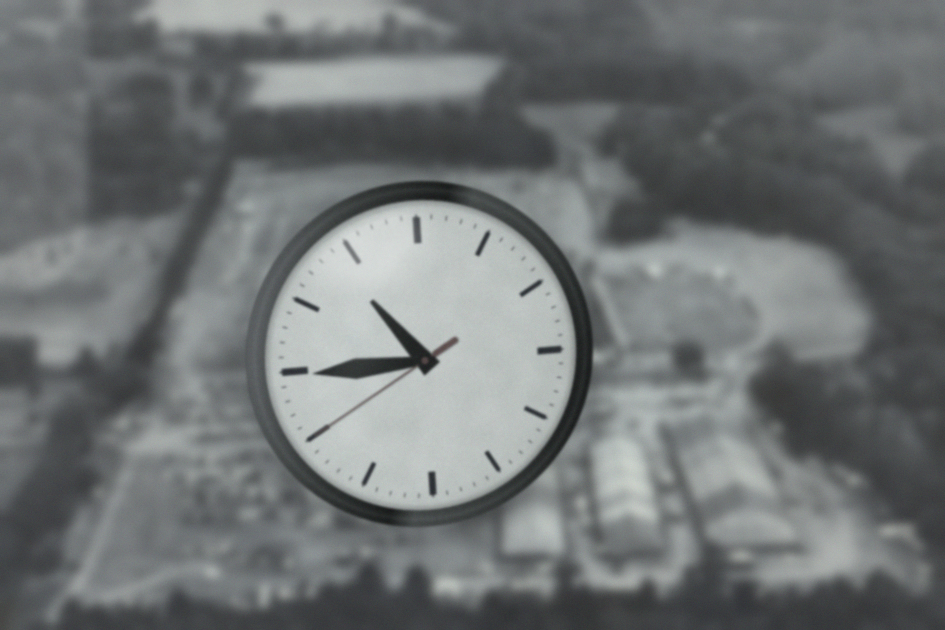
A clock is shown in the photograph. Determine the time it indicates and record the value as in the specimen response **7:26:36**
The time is **10:44:40**
